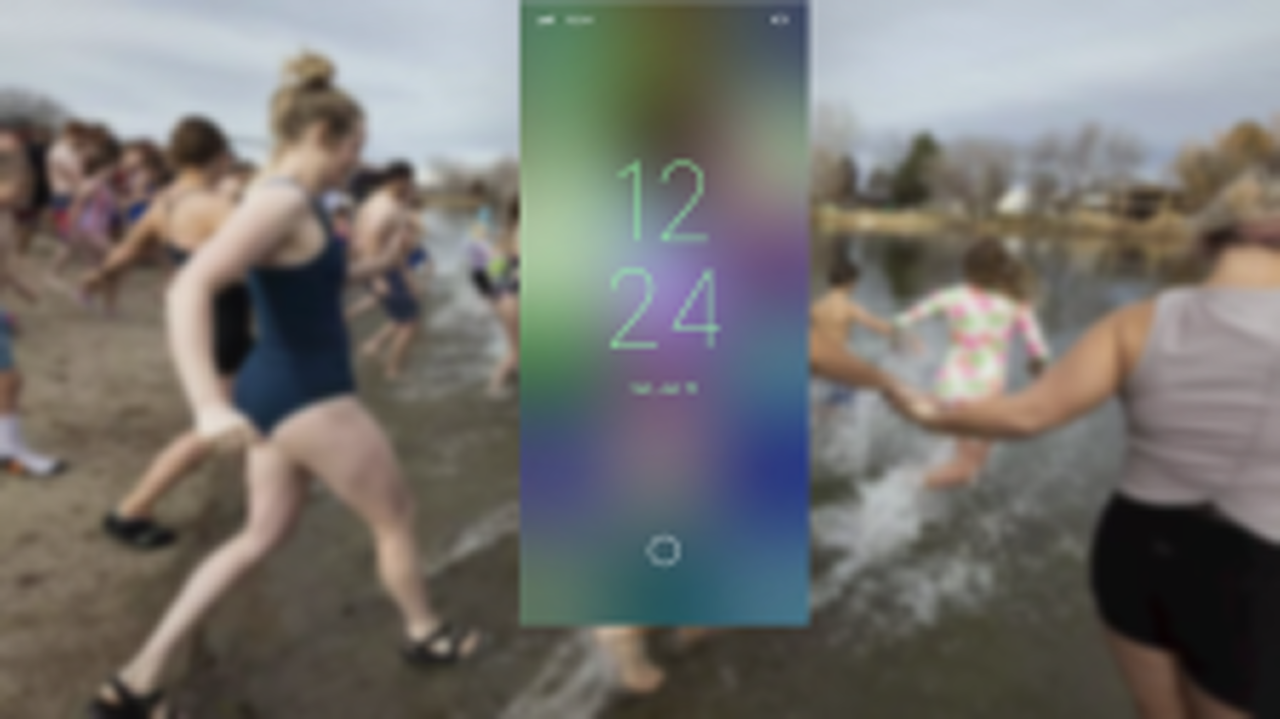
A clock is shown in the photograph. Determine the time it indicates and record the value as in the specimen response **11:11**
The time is **12:24**
